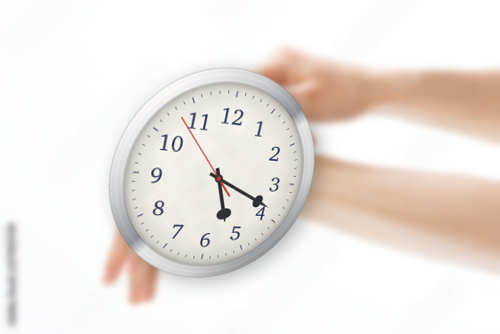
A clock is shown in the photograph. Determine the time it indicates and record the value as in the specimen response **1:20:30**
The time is **5:18:53**
